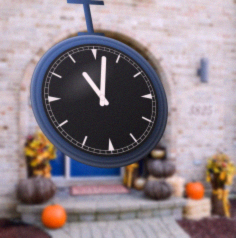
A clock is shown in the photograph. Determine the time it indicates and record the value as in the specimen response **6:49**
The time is **11:02**
